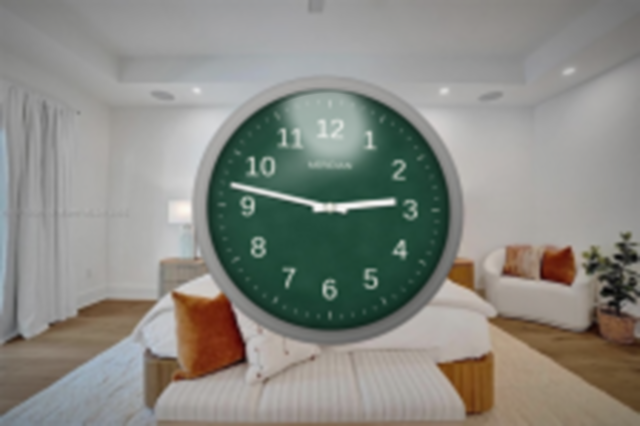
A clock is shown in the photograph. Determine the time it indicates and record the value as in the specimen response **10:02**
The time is **2:47**
